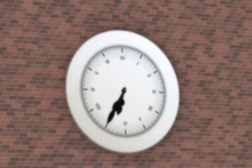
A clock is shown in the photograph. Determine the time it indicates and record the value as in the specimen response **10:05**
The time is **6:35**
